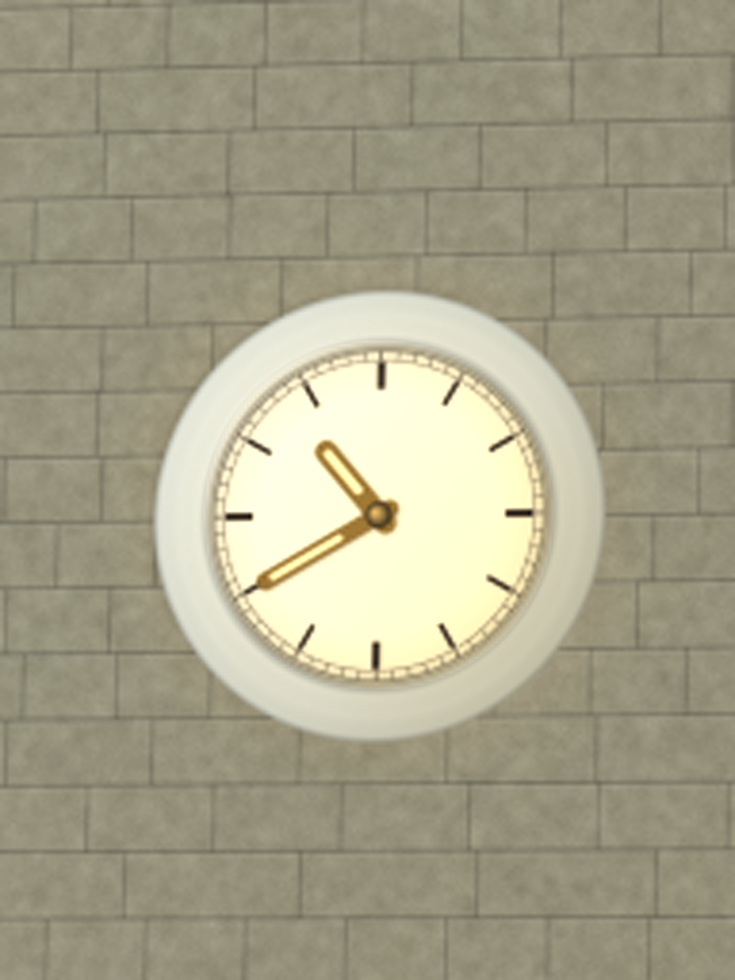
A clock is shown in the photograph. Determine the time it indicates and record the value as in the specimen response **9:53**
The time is **10:40**
